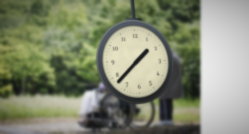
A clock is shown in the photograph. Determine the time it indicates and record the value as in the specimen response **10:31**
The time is **1:38**
